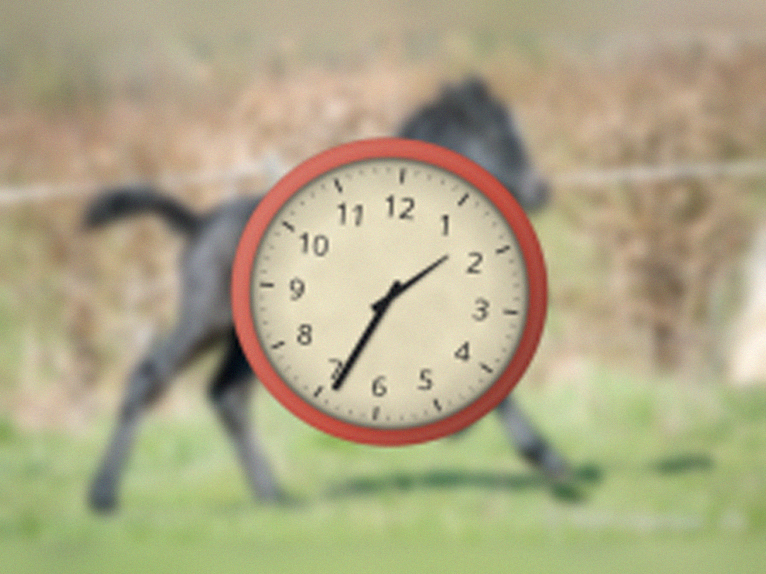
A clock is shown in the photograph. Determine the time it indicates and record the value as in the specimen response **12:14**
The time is **1:34**
